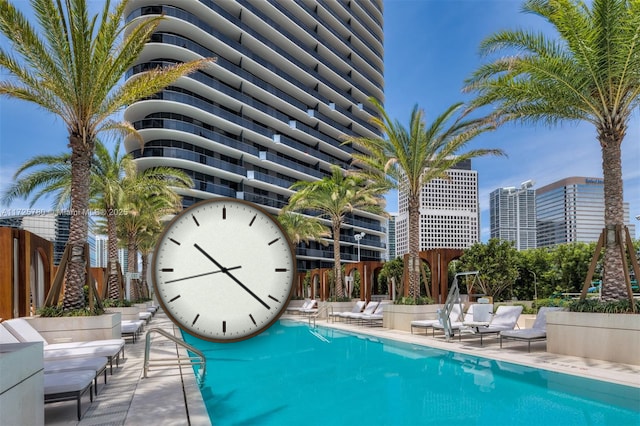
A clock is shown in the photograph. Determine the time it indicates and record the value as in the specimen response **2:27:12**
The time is **10:21:43**
